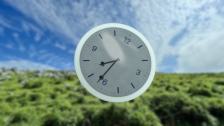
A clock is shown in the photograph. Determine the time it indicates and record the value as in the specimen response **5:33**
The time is **7:32**
